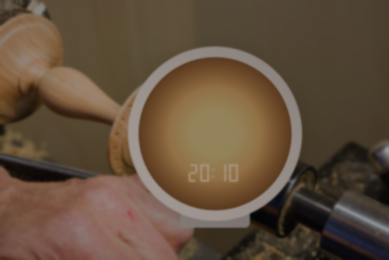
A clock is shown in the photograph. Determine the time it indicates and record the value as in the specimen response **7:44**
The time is **20:10**
